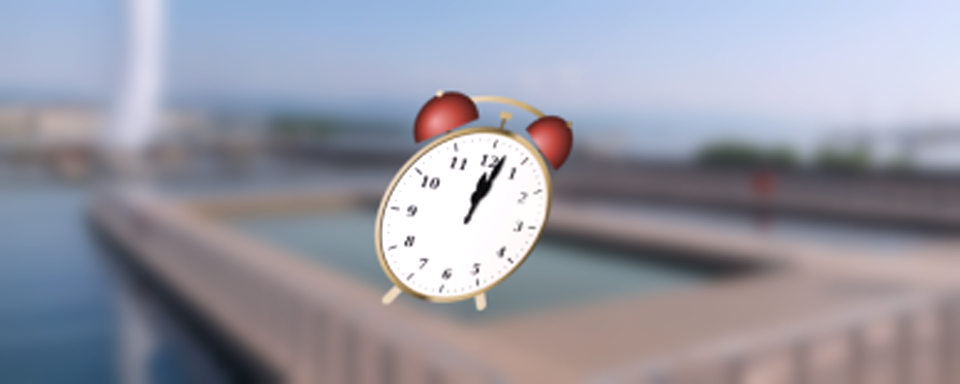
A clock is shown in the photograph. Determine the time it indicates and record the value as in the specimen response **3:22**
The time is **12:02**
